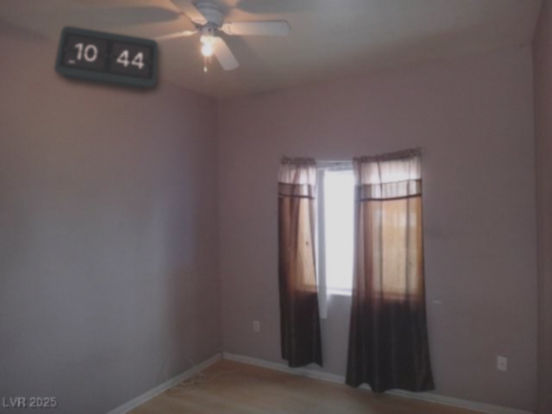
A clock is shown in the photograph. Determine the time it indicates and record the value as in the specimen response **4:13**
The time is **10:44**
